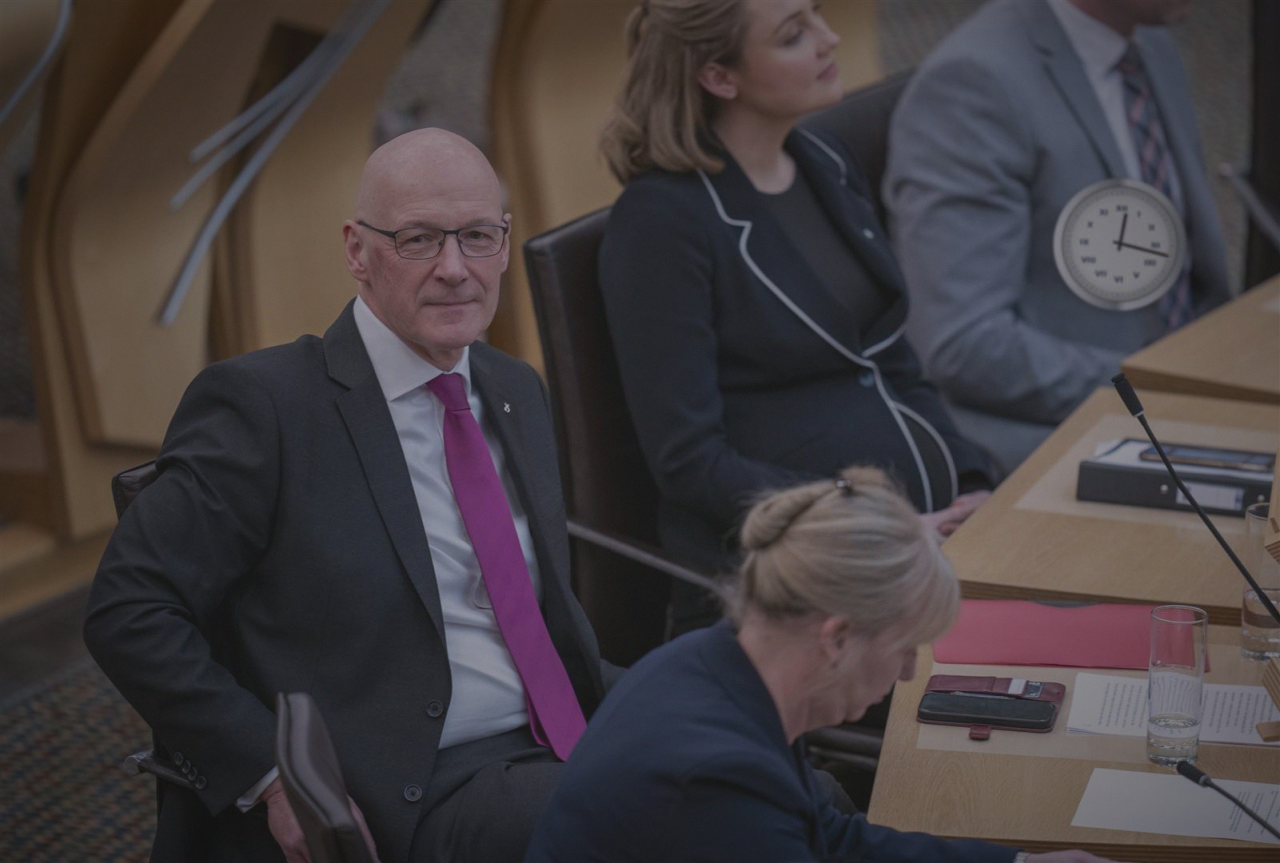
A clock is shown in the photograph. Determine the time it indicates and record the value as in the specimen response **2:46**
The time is **12:17**
